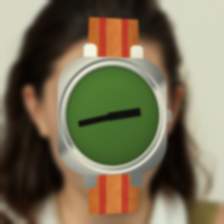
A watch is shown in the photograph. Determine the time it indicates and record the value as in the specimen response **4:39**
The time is **2:43**
